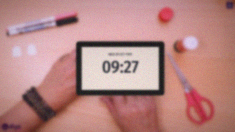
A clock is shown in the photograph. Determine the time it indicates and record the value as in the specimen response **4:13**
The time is **9:27**
